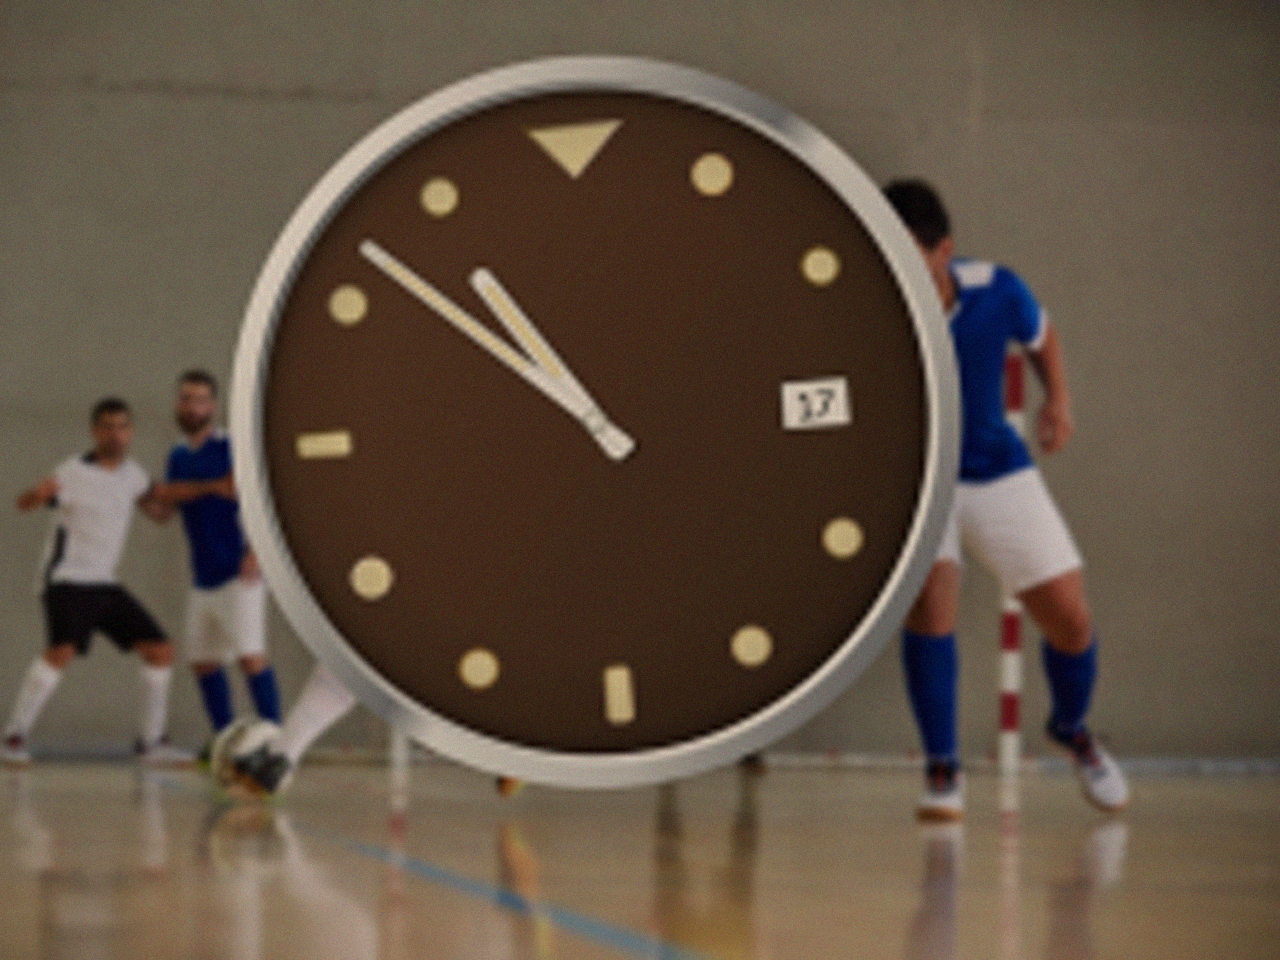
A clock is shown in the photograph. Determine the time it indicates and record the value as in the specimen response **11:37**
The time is **10:52**
